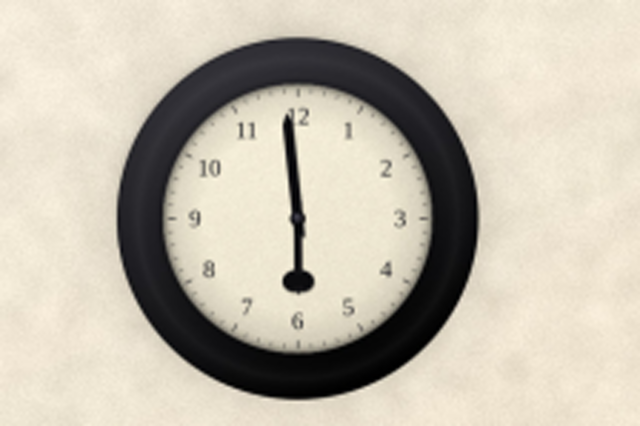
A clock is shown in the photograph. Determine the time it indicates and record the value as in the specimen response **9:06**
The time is **5:59**
